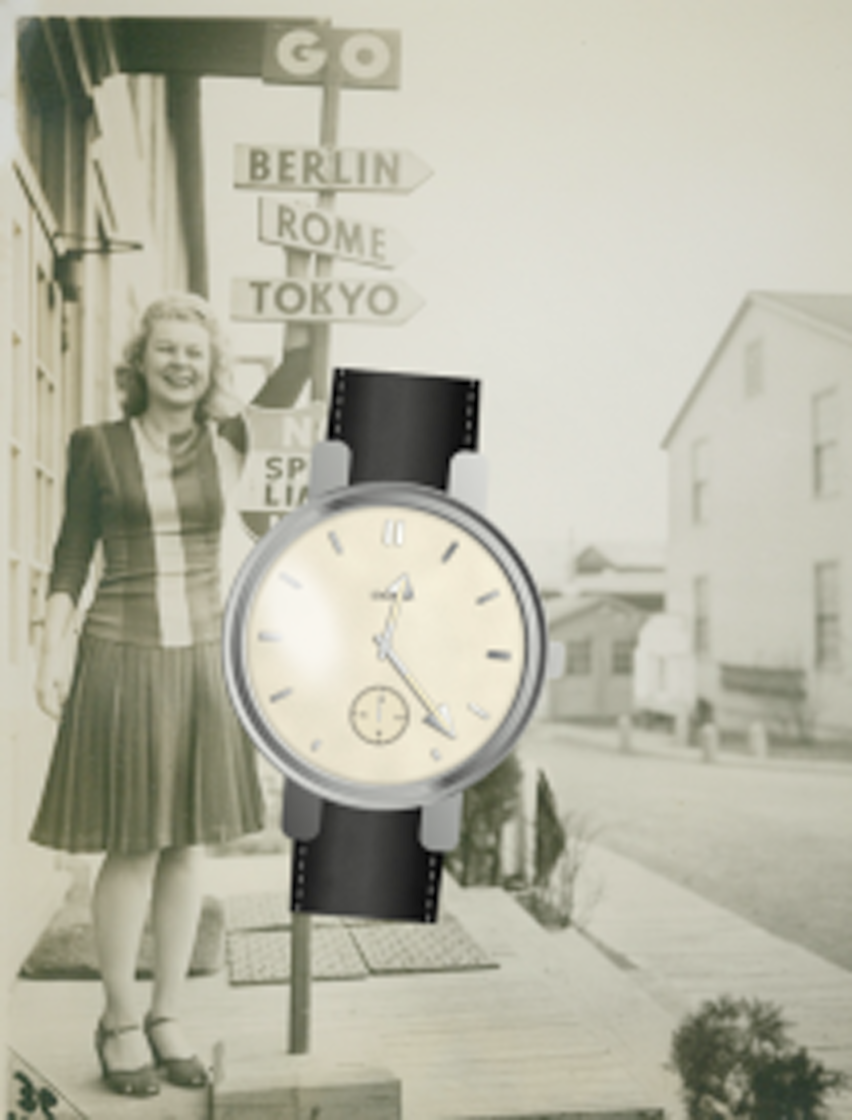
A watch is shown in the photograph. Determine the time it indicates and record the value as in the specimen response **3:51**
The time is **12:23**
